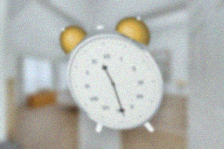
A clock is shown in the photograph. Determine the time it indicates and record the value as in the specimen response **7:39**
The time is **11:29**
